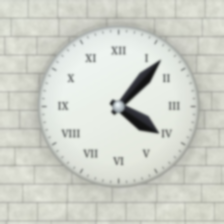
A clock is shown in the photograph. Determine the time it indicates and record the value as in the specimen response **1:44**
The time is **4:07**
